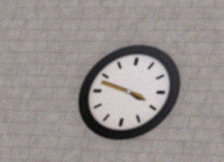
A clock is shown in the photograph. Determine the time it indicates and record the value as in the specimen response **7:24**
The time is **3:48**
